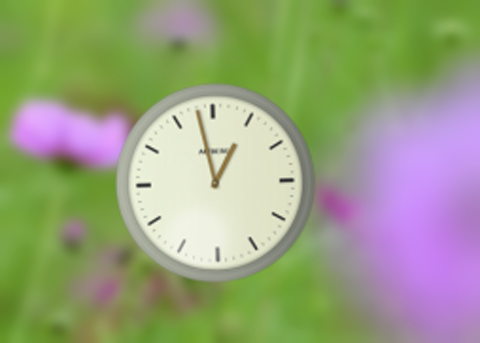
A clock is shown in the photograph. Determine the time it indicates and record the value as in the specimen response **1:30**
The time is **12:58**
